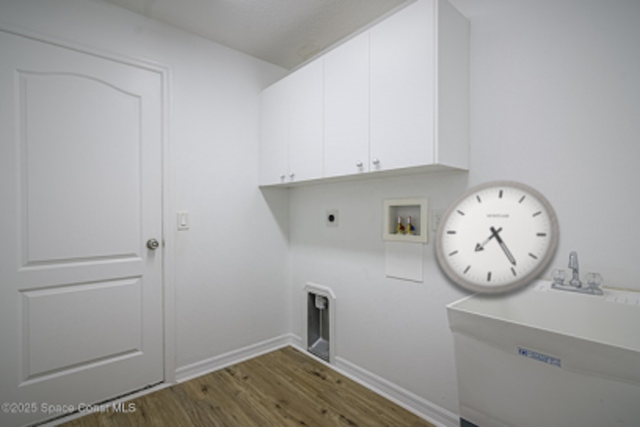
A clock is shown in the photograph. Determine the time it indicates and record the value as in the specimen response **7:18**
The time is **7:24**
